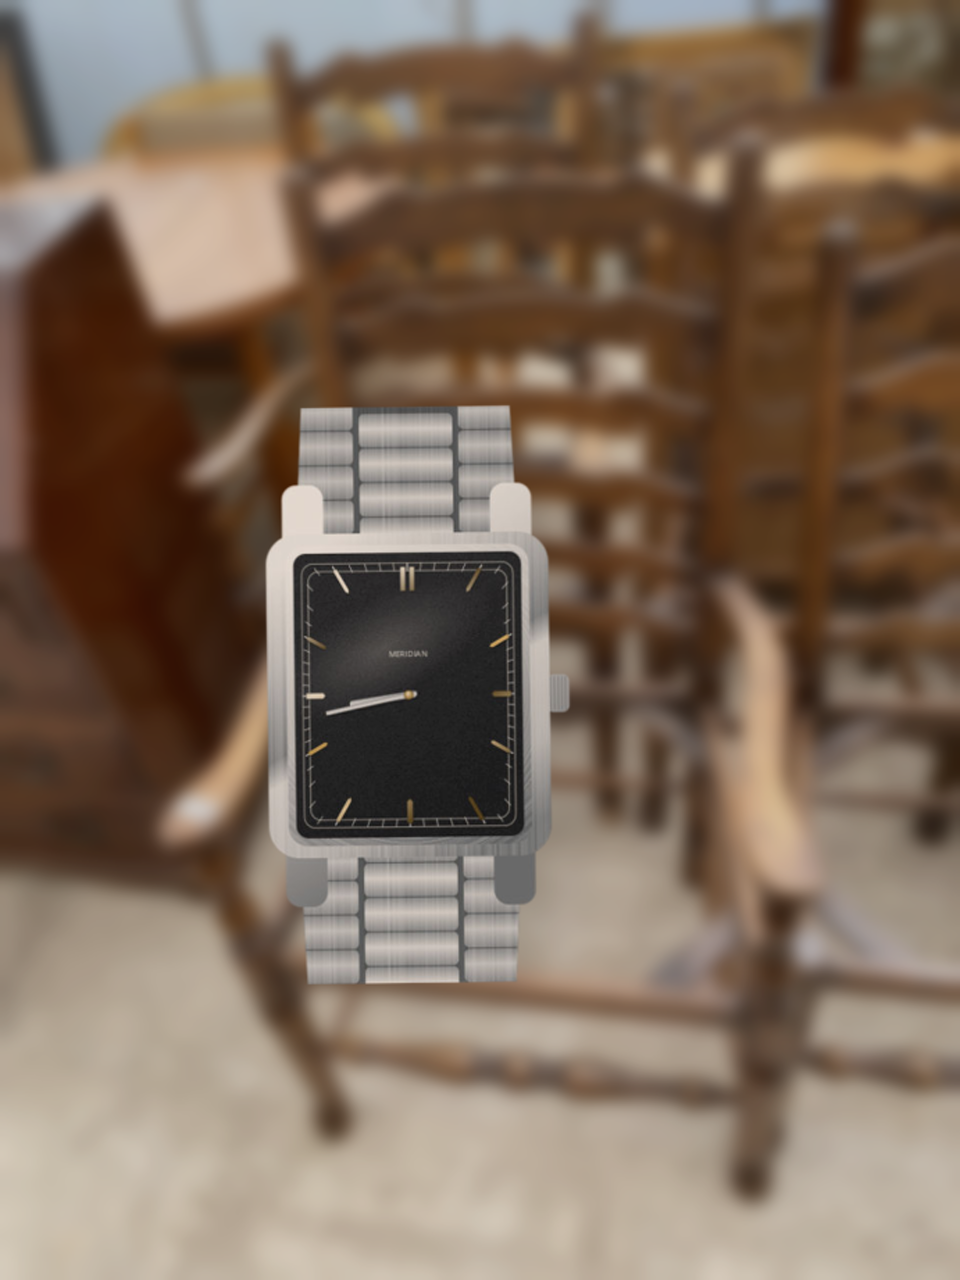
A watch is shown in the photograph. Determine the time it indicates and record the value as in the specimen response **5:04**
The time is **8:43**
